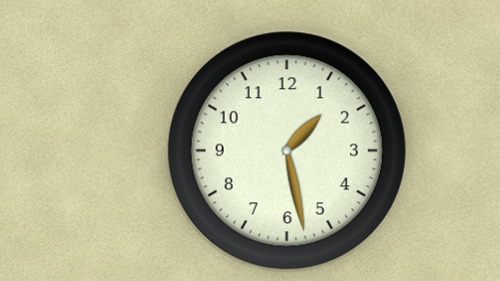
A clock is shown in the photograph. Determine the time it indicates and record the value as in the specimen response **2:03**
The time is **1:28**
